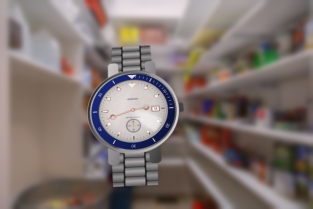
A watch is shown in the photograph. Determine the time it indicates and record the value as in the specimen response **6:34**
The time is **2:42**
